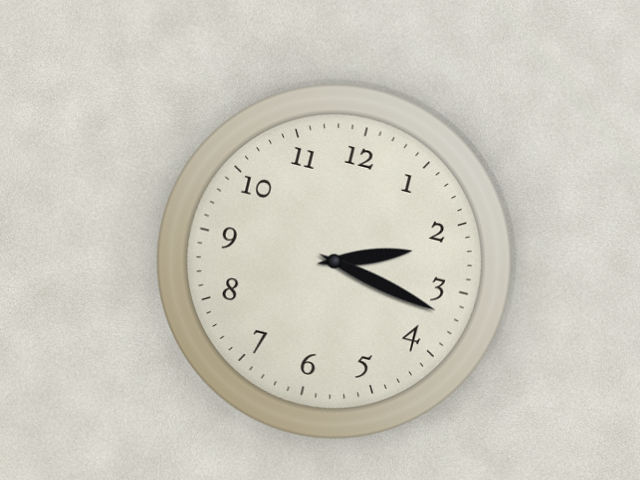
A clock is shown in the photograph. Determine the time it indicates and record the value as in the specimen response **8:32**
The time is **2:17**
